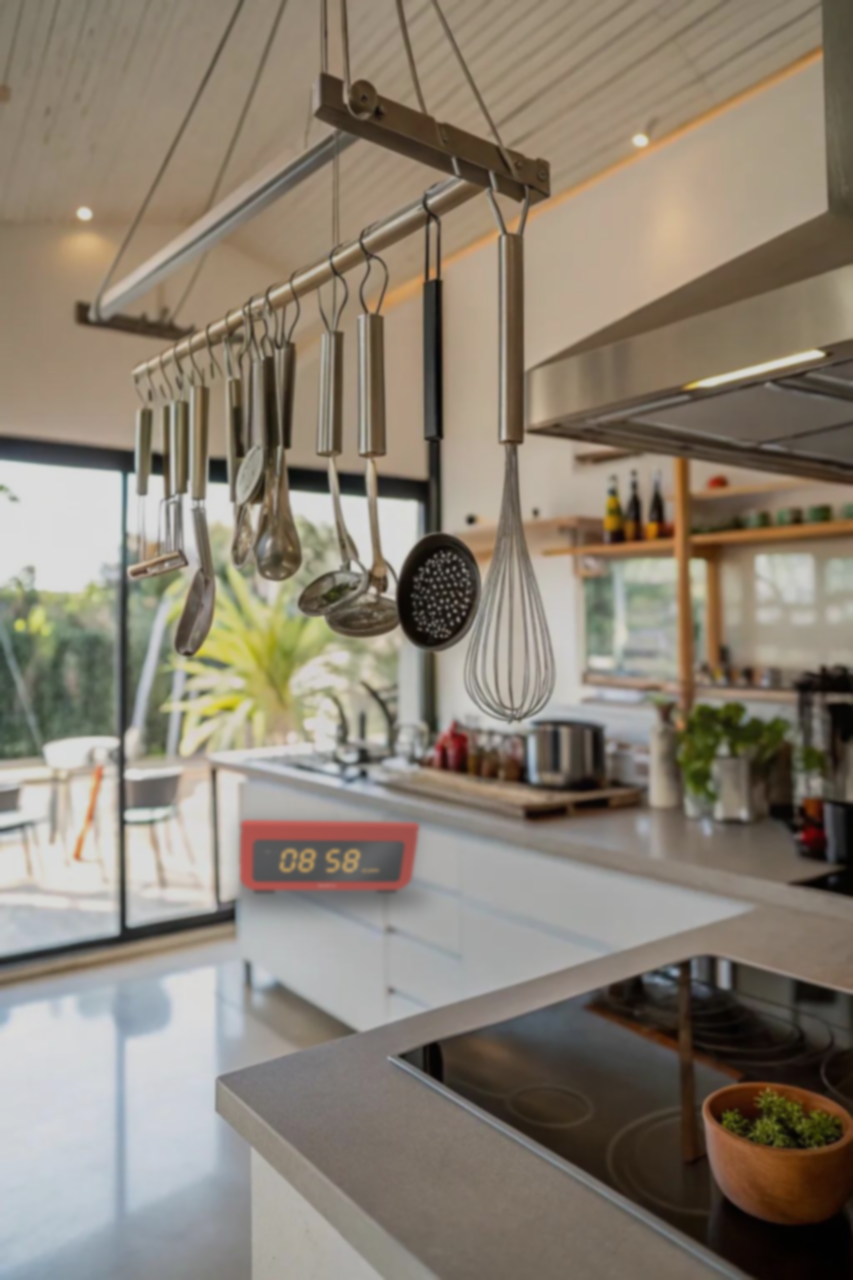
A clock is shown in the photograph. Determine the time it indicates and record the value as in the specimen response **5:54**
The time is **8:58**
